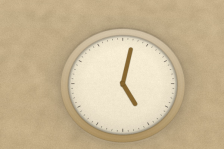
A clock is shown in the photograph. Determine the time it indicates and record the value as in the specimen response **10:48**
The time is **5:02**
